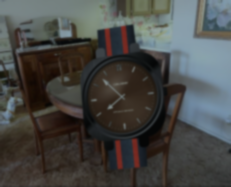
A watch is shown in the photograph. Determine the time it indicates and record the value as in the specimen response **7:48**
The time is **7:53**
